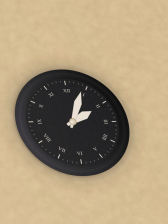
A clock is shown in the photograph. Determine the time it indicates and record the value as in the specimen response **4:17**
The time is **2:04**
